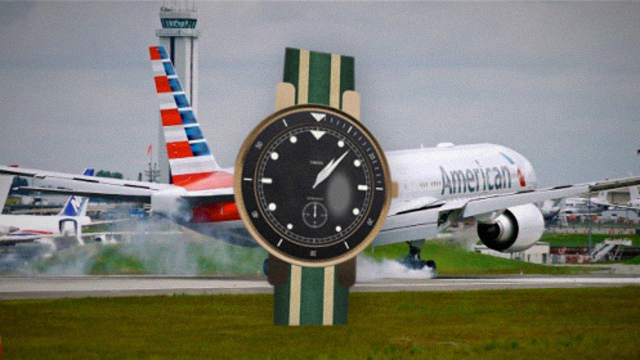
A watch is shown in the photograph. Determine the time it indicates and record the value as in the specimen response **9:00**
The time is **1:07**
